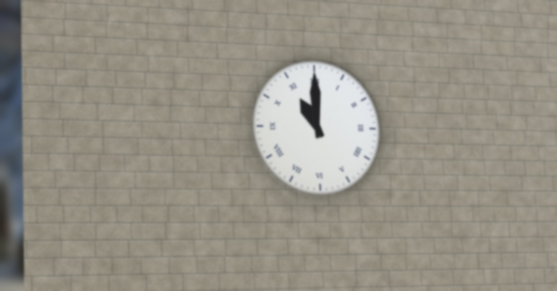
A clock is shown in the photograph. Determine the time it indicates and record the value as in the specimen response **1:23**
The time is **11:00**
